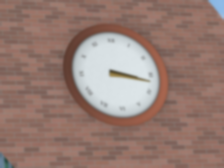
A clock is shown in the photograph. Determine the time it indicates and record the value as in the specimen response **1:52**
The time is **3:17**
